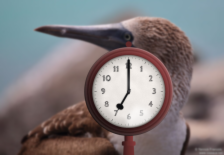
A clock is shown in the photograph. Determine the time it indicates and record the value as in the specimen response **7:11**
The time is **7:00**
